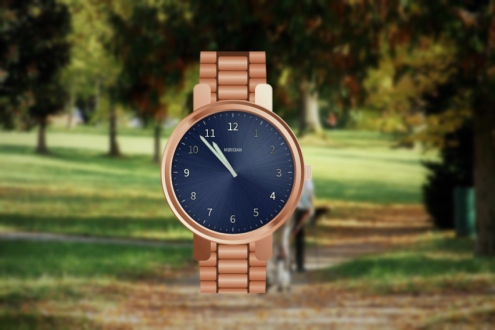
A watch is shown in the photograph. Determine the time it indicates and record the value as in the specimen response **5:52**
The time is **10:53**
